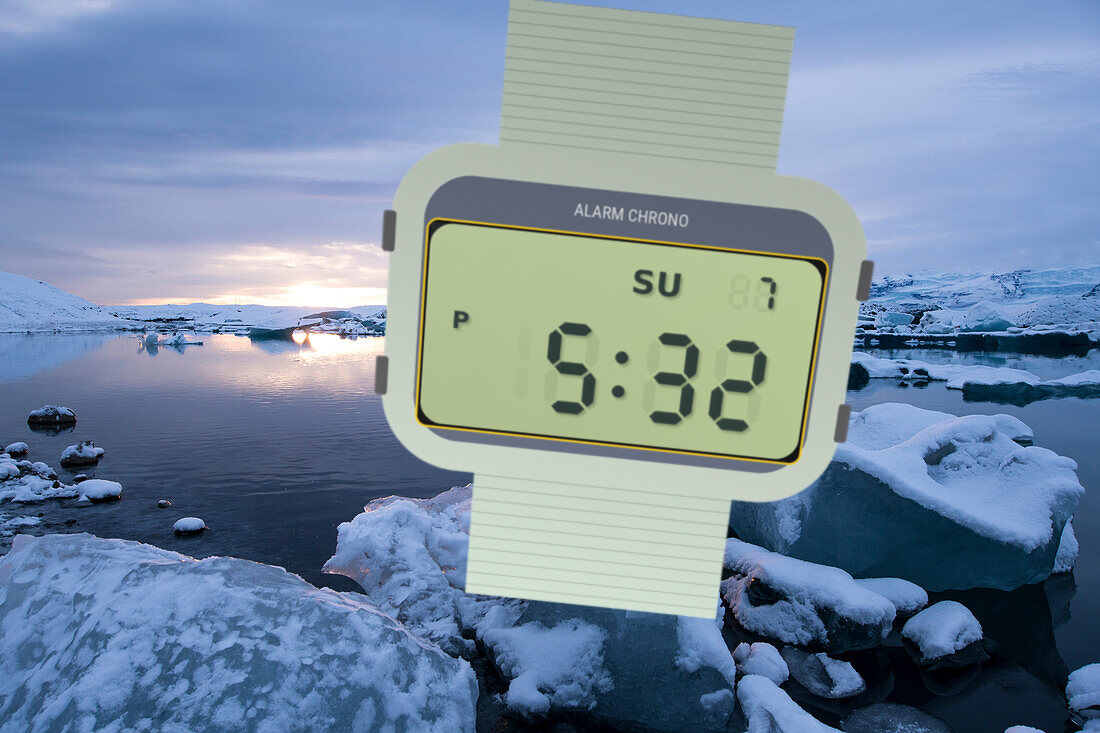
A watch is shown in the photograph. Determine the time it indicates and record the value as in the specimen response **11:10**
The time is **5:32**
